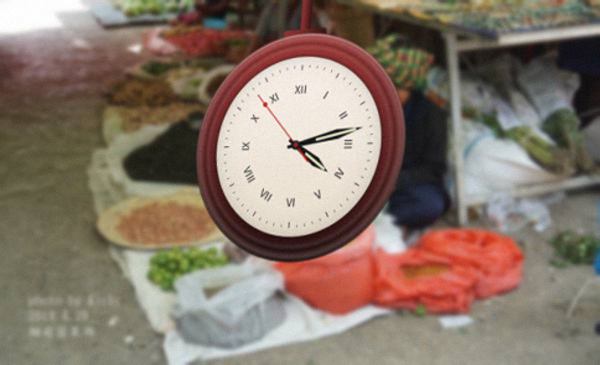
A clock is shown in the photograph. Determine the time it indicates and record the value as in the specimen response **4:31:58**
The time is **4:12:53**
